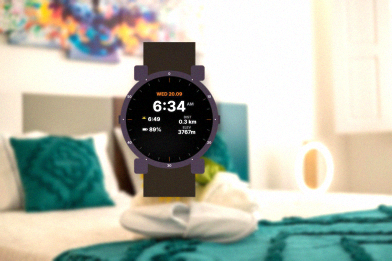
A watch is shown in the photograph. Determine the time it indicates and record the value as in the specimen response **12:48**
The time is **6:34**
